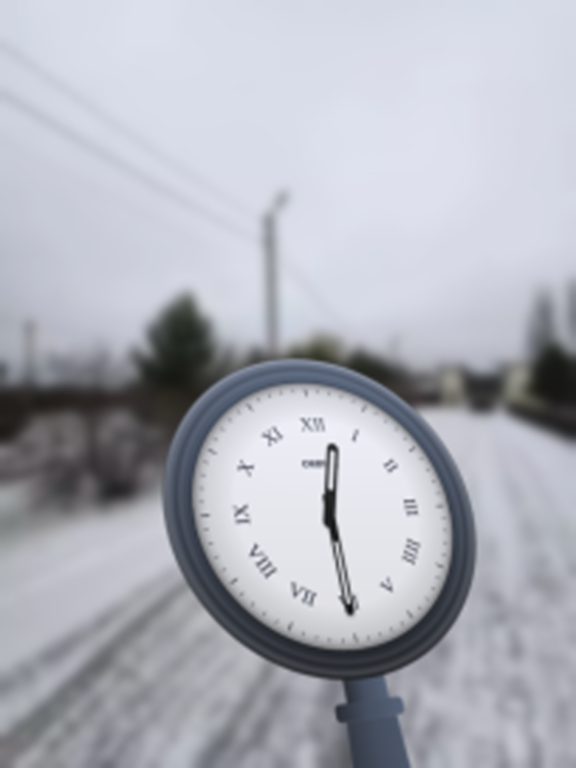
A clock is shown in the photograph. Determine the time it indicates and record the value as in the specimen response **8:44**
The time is **12:30**
